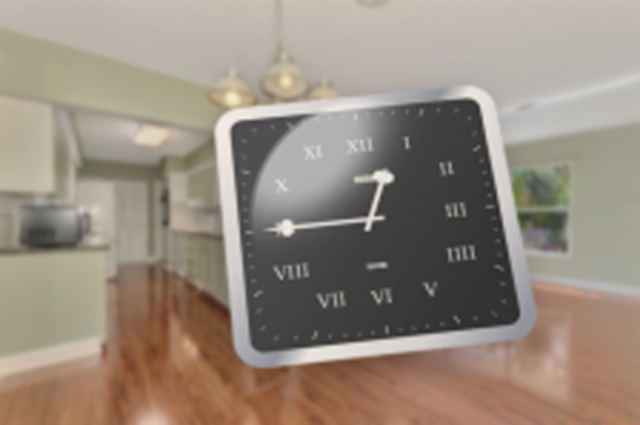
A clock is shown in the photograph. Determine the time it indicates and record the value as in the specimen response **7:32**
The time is **12:45**
